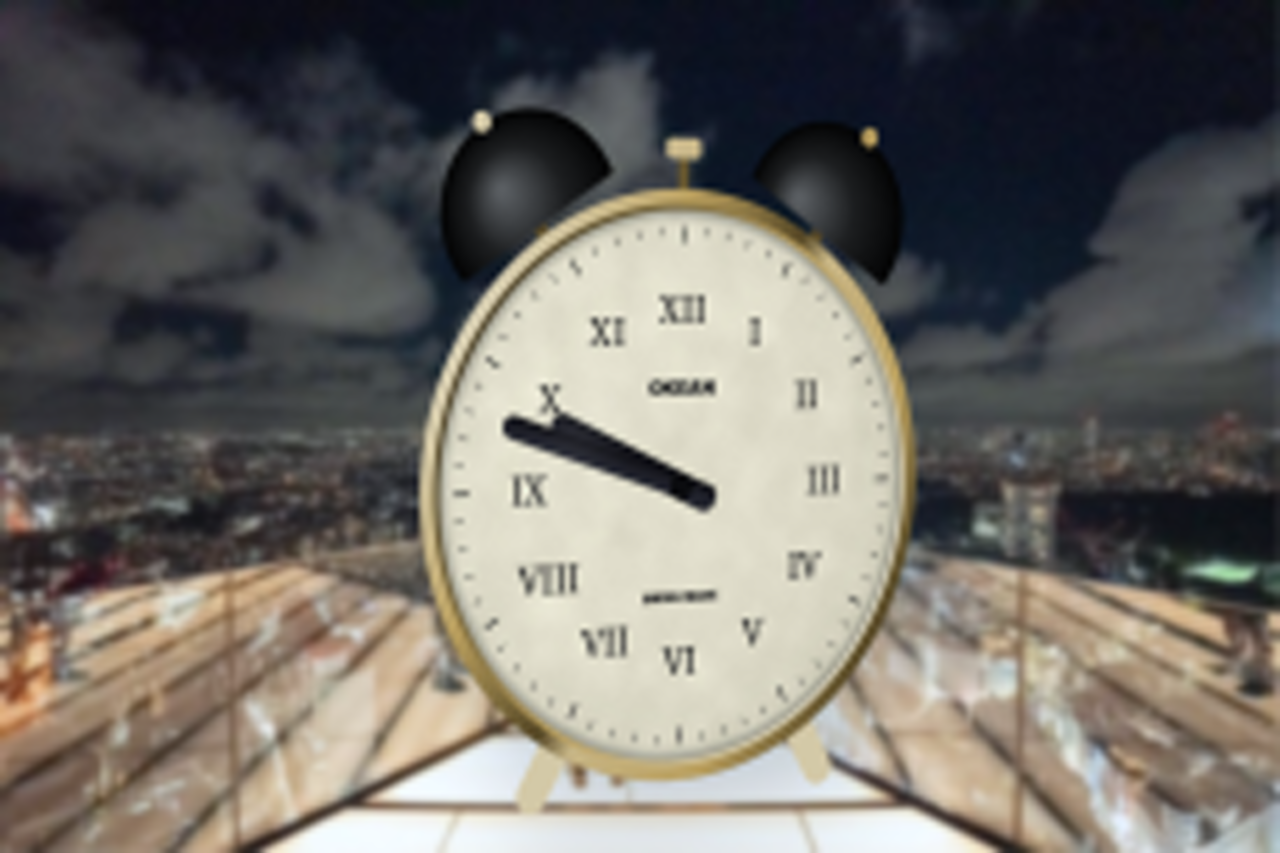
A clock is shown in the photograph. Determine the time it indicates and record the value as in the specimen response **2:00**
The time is **9:48**
